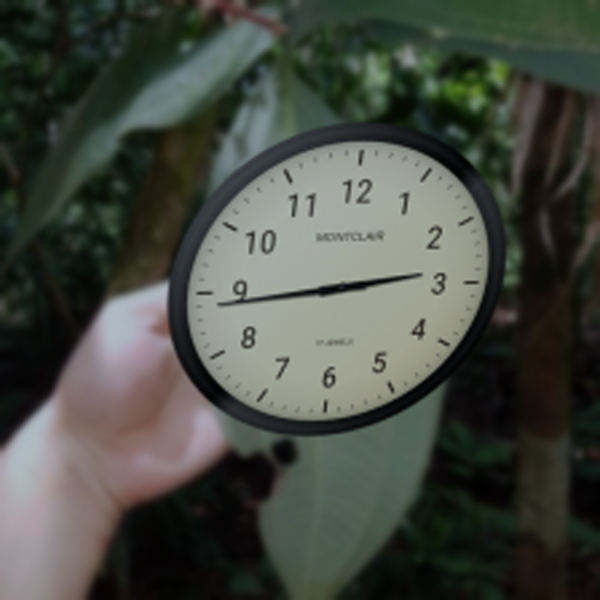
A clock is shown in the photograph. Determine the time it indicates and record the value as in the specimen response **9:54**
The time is **2:44**
